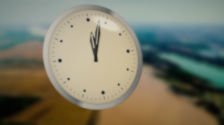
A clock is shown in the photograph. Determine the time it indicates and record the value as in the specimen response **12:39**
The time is **12:03**
